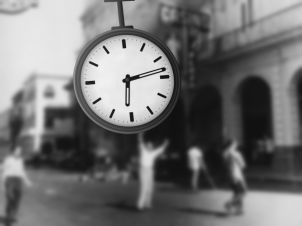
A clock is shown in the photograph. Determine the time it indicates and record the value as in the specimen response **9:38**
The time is **6:13**
